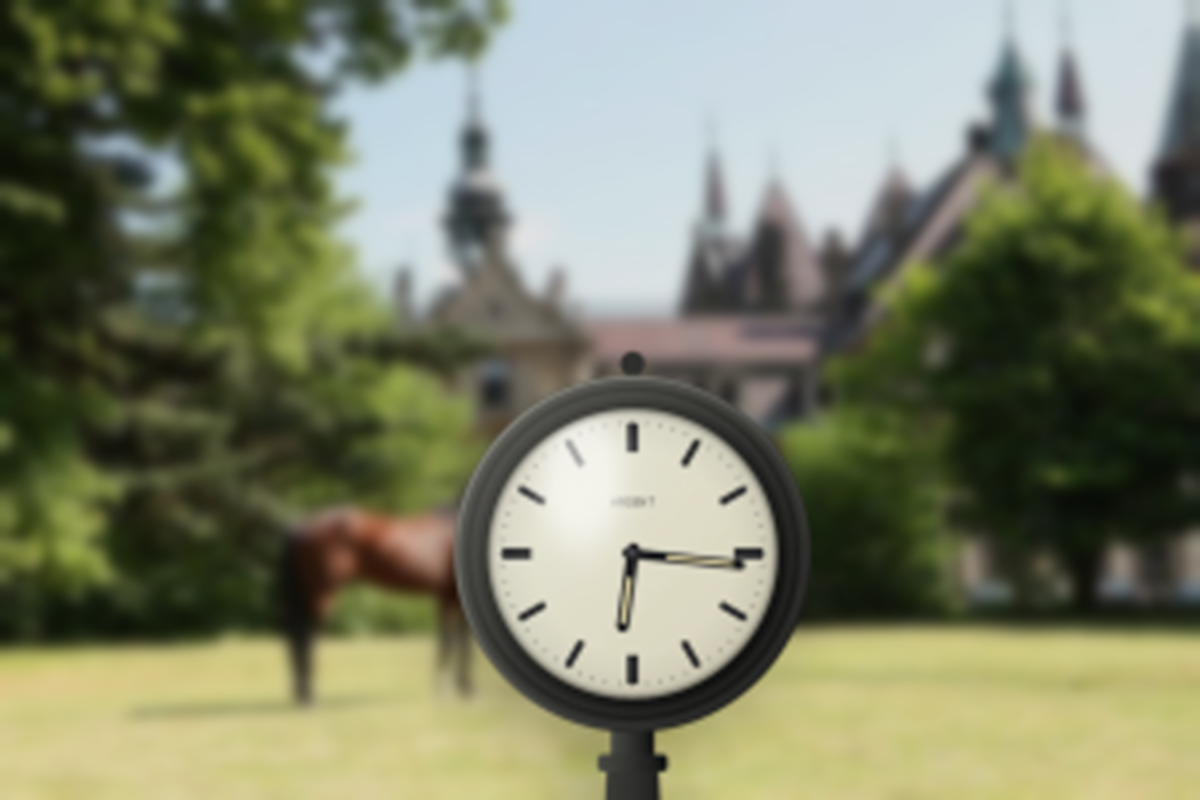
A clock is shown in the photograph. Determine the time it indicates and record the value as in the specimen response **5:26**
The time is **6:16**
